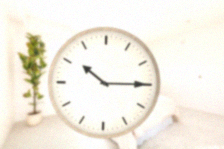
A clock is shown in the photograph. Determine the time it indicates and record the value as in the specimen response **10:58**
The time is **10:15**
